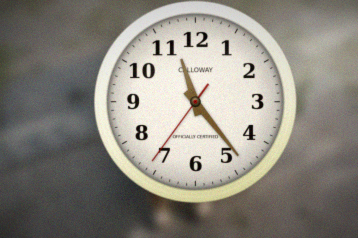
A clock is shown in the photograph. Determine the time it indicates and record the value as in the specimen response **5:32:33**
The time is **11:23:36**
